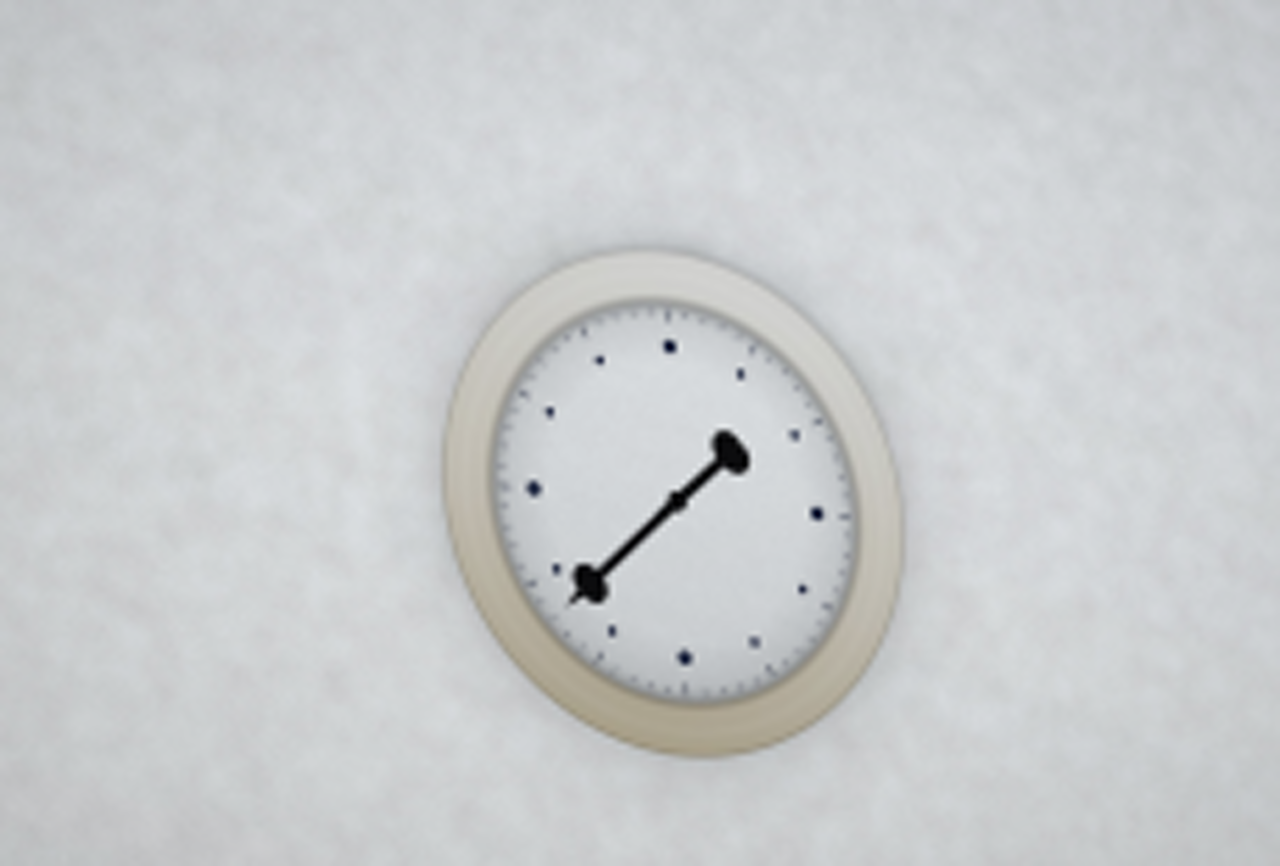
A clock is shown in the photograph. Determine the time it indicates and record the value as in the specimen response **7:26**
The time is **1:38**
